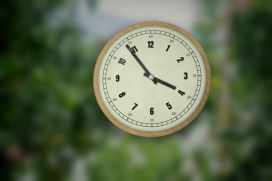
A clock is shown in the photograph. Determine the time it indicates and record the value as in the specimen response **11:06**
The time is **3:54**
